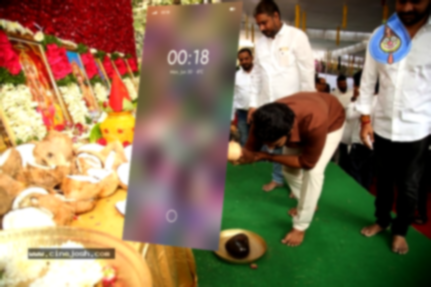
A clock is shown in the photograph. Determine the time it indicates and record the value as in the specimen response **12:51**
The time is **0:18**
